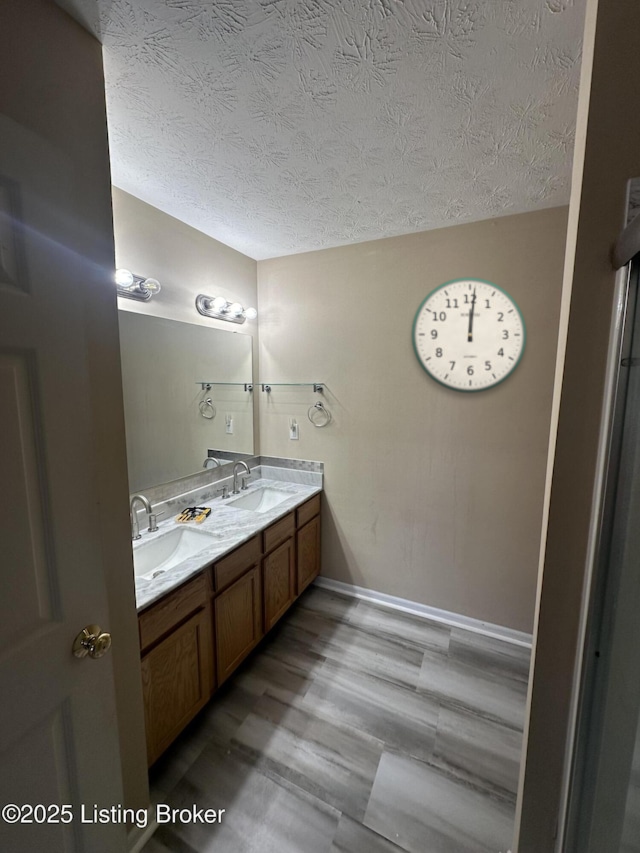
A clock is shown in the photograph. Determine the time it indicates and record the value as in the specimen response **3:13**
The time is **12:01**
